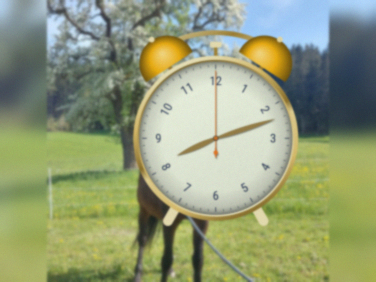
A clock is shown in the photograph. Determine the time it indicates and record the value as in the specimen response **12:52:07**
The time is **8:12:00**
